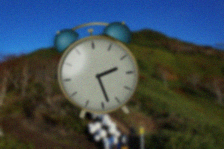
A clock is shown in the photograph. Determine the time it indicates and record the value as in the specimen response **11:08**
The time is **2:28**
